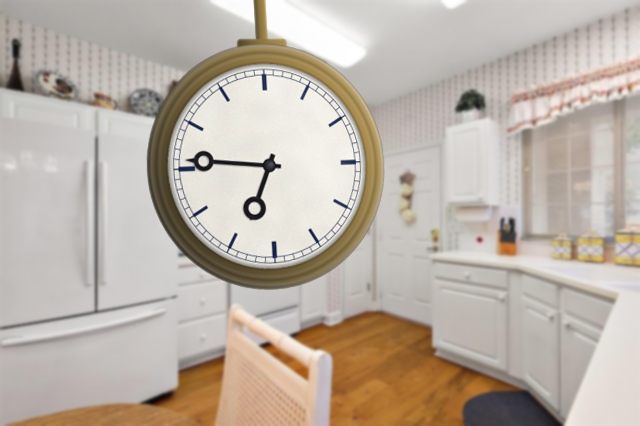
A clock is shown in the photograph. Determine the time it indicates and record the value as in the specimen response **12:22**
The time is **6:46**
